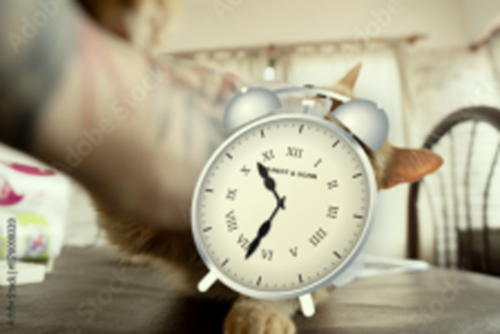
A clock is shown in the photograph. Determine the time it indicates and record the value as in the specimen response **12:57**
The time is **10:33**
